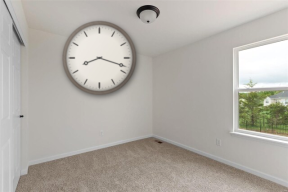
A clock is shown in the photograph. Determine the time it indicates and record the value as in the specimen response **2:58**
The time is **8:18**
